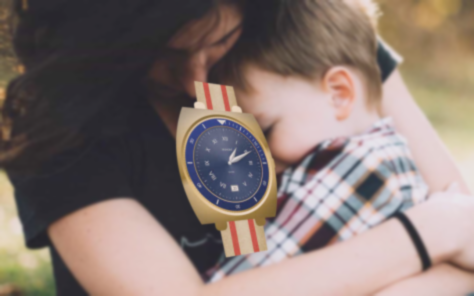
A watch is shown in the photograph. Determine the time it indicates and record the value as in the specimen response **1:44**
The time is **1:11**
